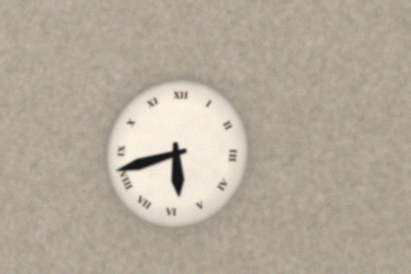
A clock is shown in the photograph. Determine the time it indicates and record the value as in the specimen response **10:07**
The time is **5:42**
